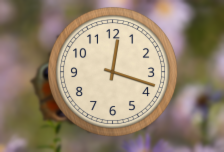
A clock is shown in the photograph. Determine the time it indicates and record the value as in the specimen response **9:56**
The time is **12:18**
